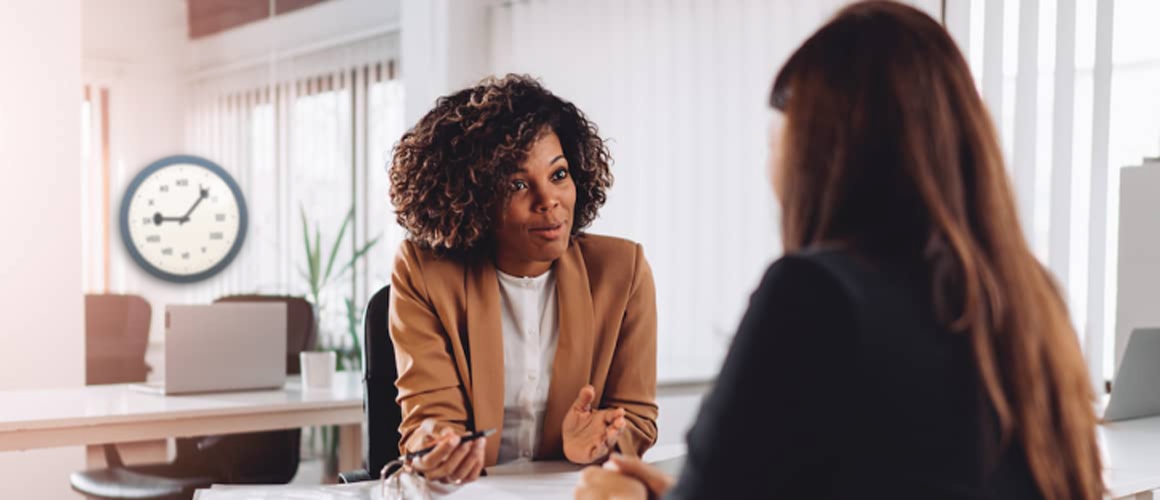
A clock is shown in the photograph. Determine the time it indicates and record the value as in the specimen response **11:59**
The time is **9:07**
